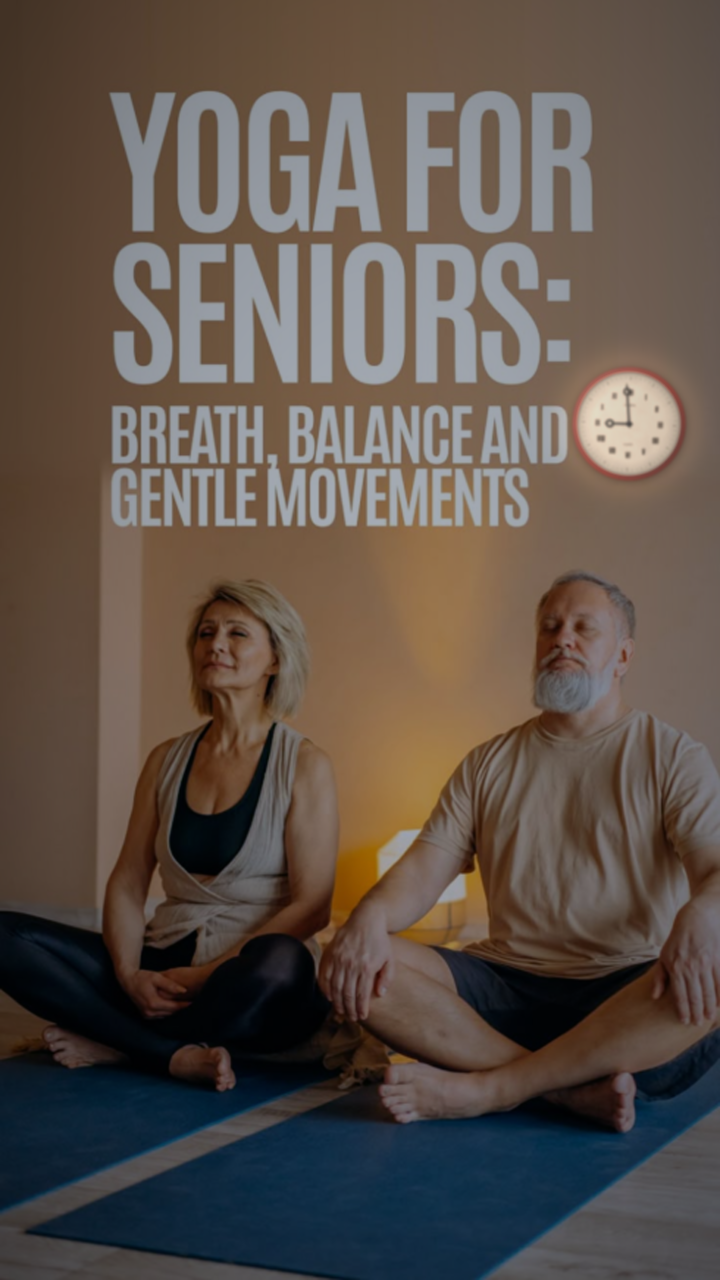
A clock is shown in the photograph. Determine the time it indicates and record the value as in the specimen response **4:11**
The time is **8:59**
